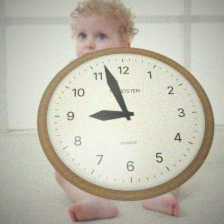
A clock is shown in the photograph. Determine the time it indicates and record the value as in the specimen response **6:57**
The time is **8:57**
